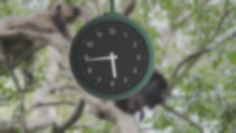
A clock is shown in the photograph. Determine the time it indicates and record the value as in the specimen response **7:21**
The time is **5:44**
